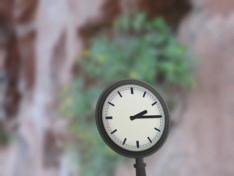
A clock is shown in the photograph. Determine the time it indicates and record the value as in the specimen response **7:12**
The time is **2:15**
